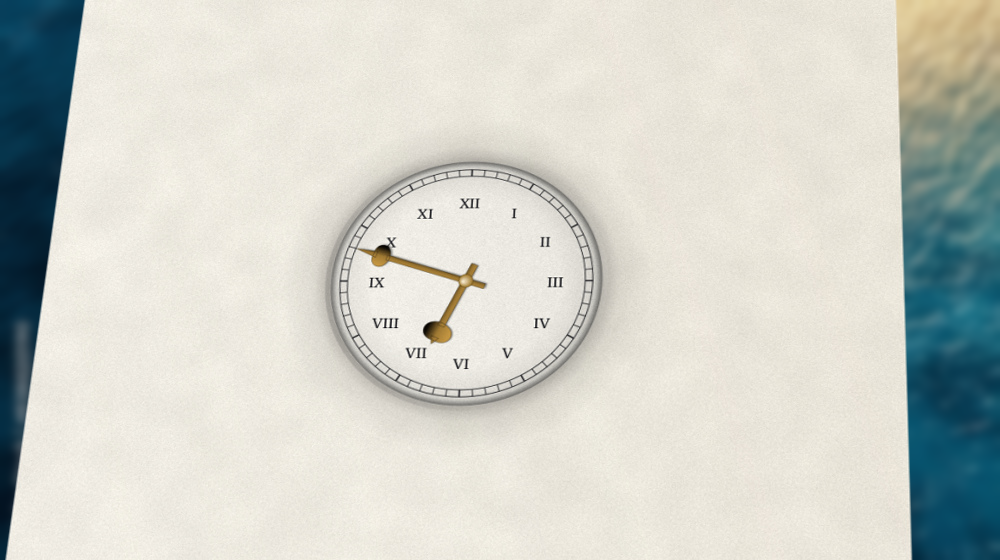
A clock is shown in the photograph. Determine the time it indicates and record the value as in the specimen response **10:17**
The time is **6:48**
